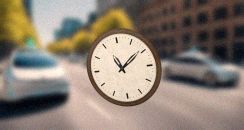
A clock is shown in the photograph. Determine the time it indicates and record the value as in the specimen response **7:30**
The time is **11:09**
